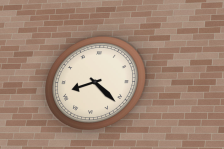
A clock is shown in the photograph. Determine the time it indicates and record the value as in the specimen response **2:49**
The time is **8:22**
